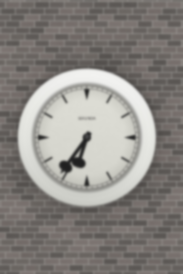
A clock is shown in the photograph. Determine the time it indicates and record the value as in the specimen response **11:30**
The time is **6:36**
